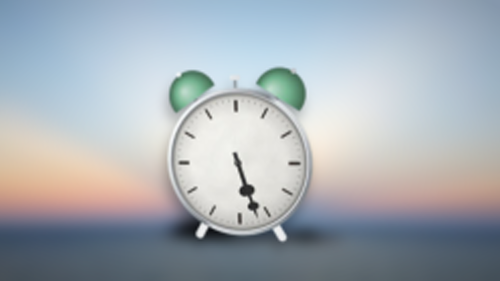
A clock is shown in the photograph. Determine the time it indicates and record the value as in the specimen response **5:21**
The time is **5:27**
